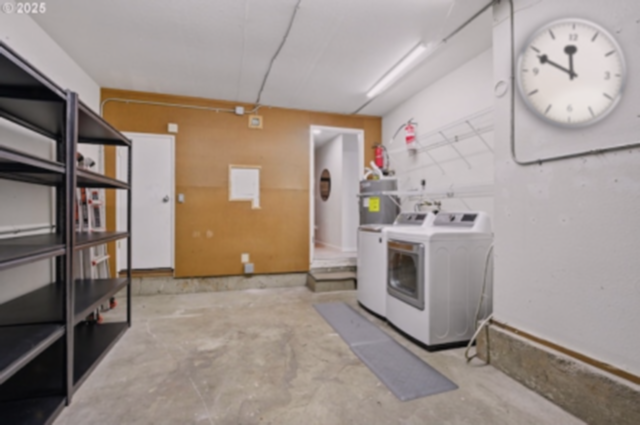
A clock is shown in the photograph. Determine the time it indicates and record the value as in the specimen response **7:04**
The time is **11:49**
